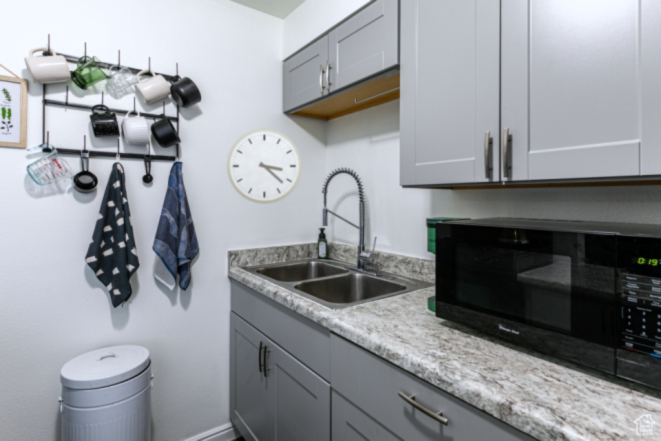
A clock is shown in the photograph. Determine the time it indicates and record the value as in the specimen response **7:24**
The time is **3:22**
